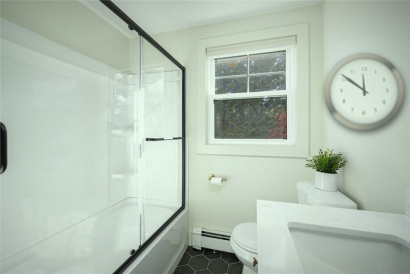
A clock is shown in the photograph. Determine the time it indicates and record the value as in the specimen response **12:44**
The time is **11:51**
